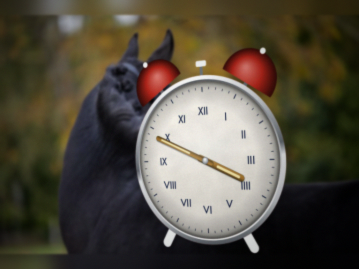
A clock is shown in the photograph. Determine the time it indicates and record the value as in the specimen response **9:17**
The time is **3:49**
